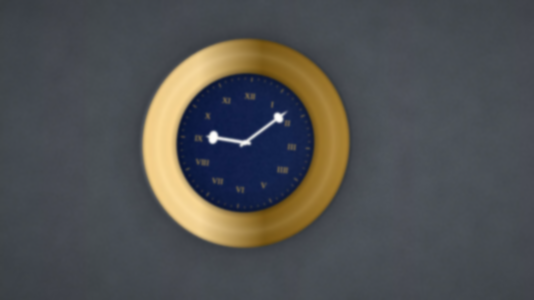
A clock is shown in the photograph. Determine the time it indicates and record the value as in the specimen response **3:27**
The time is **9:08**
